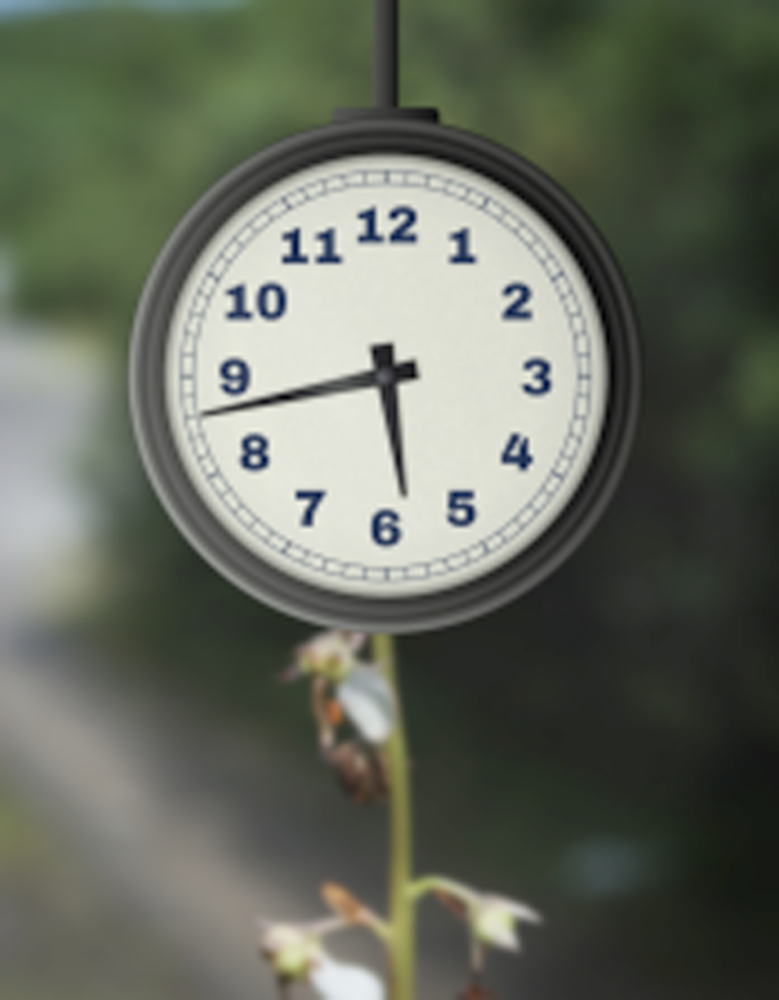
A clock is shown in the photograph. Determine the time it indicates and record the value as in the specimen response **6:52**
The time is **5:43**
